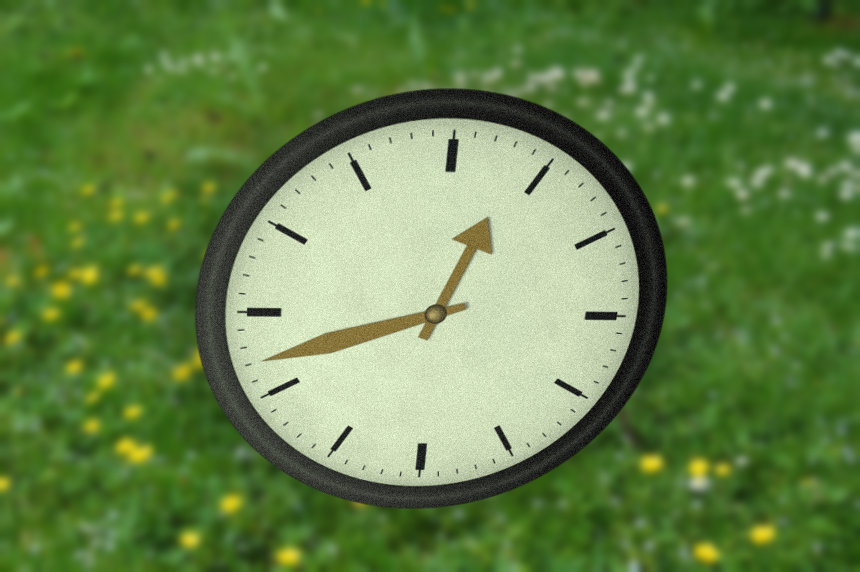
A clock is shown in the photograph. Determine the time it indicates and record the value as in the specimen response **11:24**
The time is **12:42**
